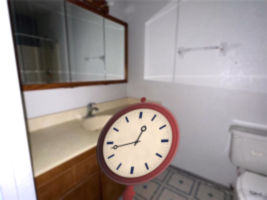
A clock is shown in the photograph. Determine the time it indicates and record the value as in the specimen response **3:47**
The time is **12:43**
